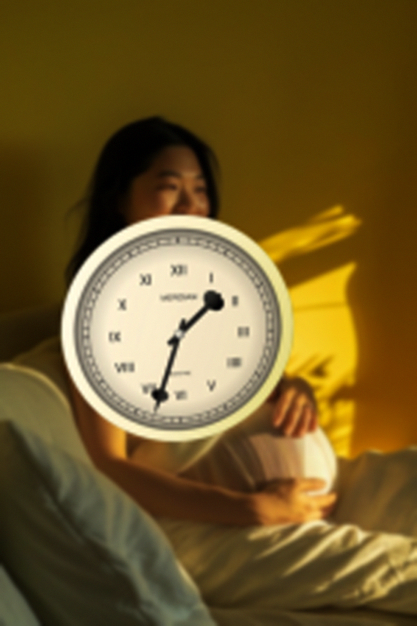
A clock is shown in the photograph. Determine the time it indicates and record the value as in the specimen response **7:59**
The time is **1:33**
